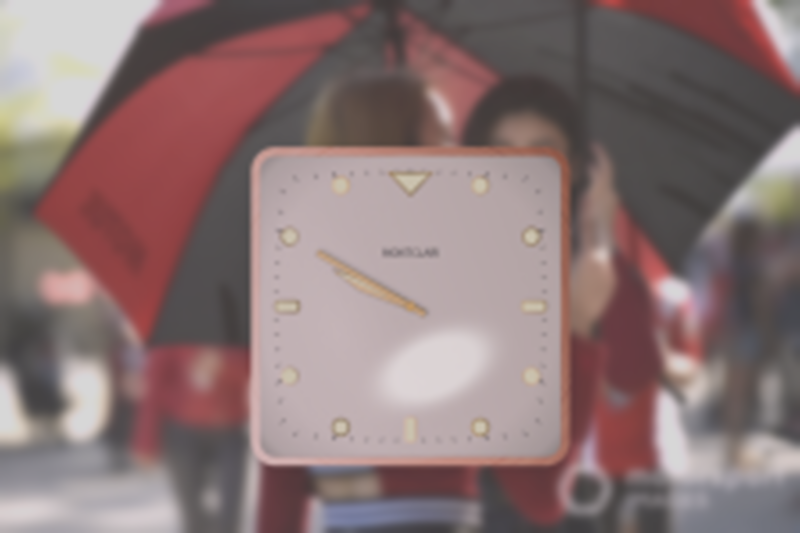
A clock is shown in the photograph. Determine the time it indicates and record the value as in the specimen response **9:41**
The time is **9:50**
